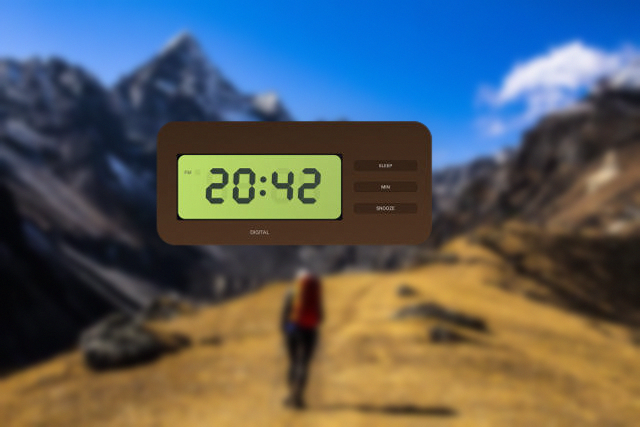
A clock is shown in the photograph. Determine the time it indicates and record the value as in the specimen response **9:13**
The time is **20:42**
